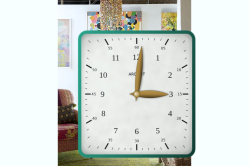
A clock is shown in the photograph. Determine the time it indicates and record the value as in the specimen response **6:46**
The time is **3:01**
